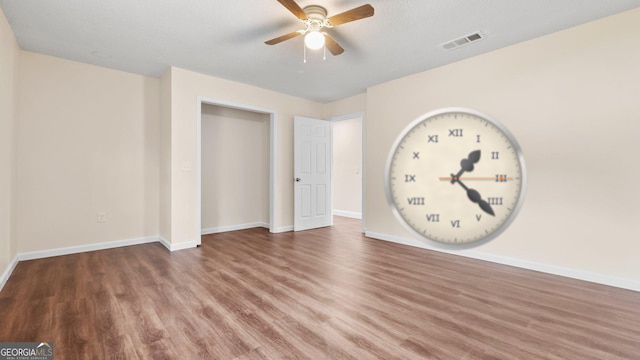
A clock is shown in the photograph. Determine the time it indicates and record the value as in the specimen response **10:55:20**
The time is **1:22:15**
